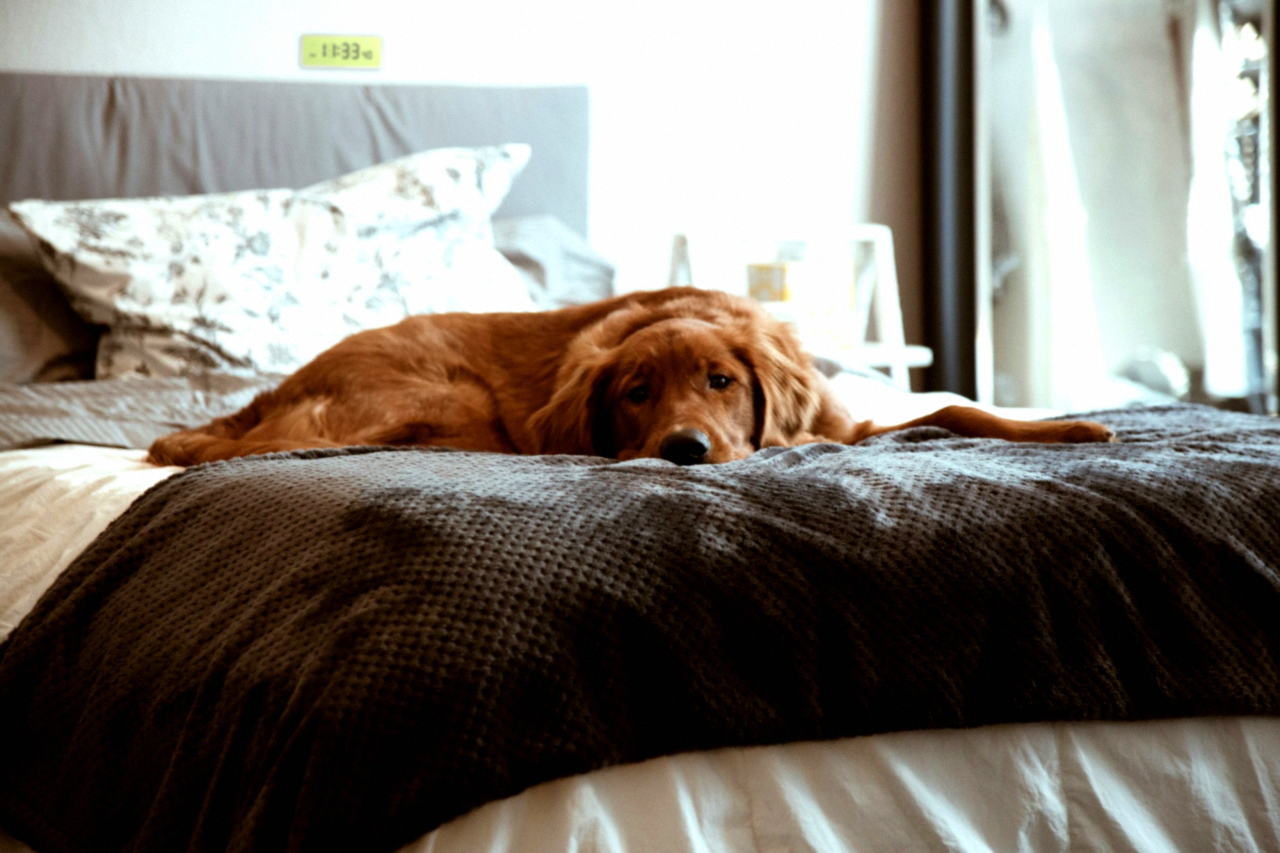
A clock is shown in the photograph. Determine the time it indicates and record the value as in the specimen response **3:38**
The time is **11:33**
